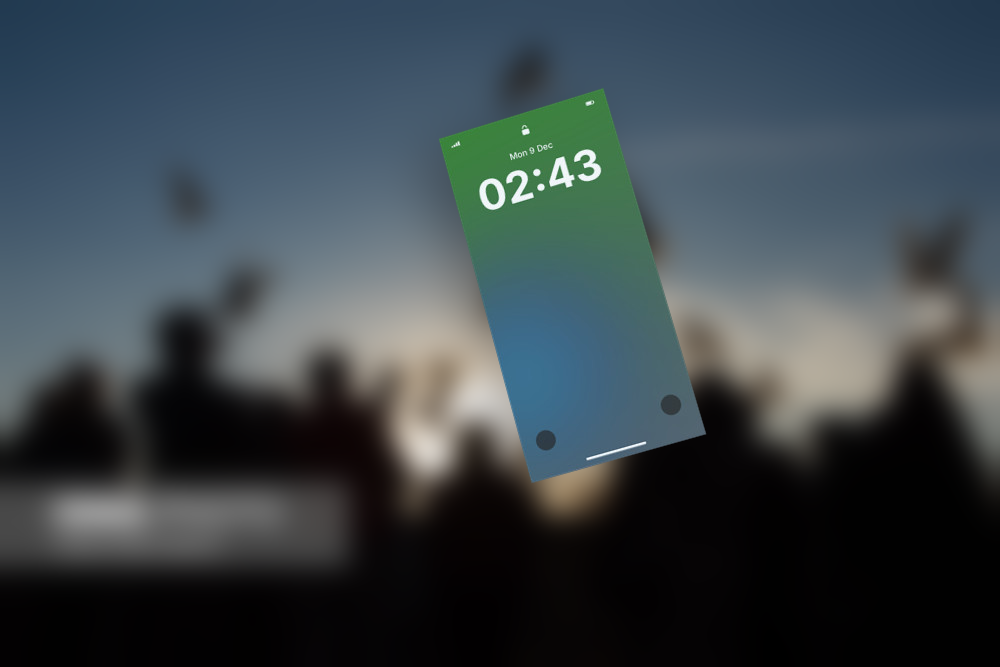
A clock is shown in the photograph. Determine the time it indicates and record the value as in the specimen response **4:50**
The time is **2:43**
